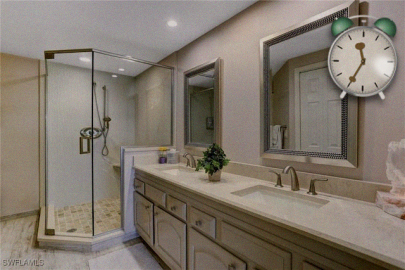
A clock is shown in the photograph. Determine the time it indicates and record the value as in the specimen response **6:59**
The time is **11:35**
